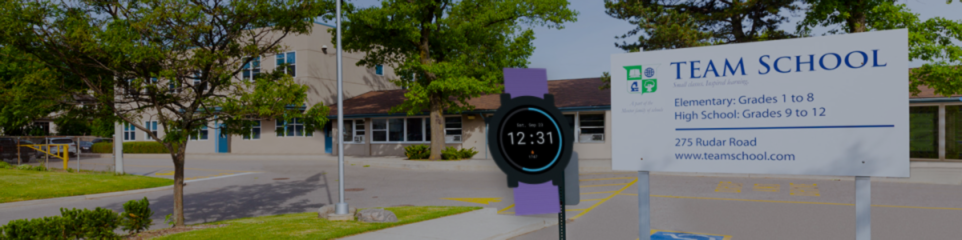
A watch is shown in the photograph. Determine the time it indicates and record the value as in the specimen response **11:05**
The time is **12:31**
